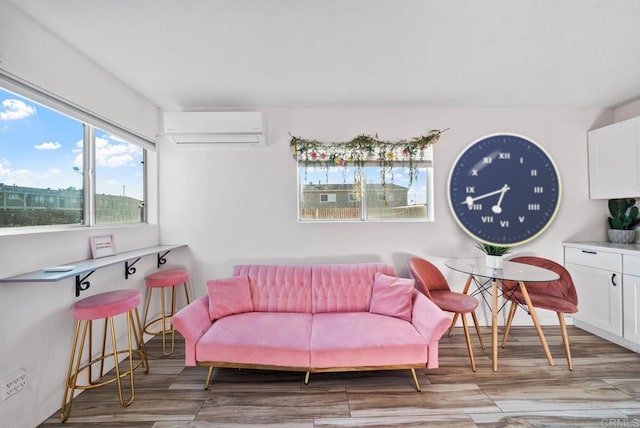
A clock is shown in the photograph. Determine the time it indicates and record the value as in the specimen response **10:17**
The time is **6:42**
